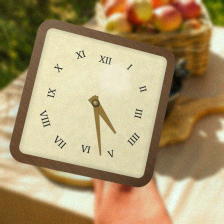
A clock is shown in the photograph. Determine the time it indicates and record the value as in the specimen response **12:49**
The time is **4:27**
